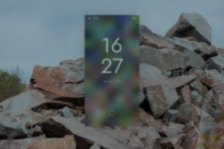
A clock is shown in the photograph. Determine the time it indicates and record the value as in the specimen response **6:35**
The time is **16:27**
